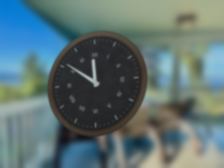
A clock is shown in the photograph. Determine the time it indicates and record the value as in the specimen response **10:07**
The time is **11:51**
